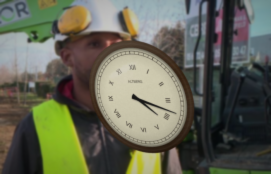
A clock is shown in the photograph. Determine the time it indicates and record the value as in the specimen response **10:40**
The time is **4:18**
